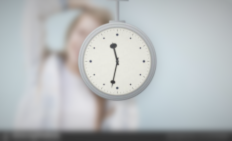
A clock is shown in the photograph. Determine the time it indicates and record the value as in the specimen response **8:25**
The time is **11:32**
